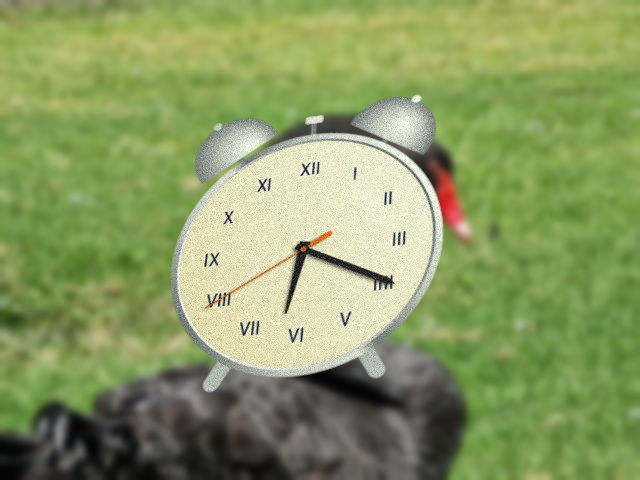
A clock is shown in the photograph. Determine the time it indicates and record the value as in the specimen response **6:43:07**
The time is **6:19:40**
